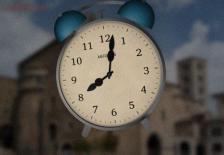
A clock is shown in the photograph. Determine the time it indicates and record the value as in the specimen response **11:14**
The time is **8:02**
